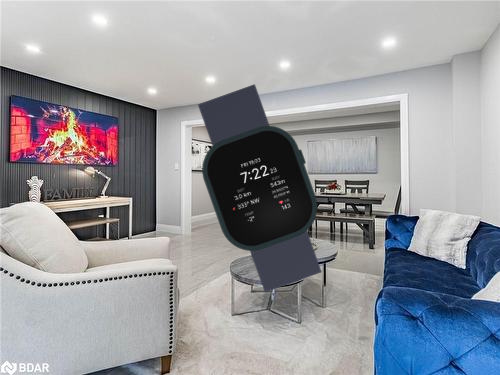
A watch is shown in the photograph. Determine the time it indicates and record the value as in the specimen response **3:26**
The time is **7:22**
